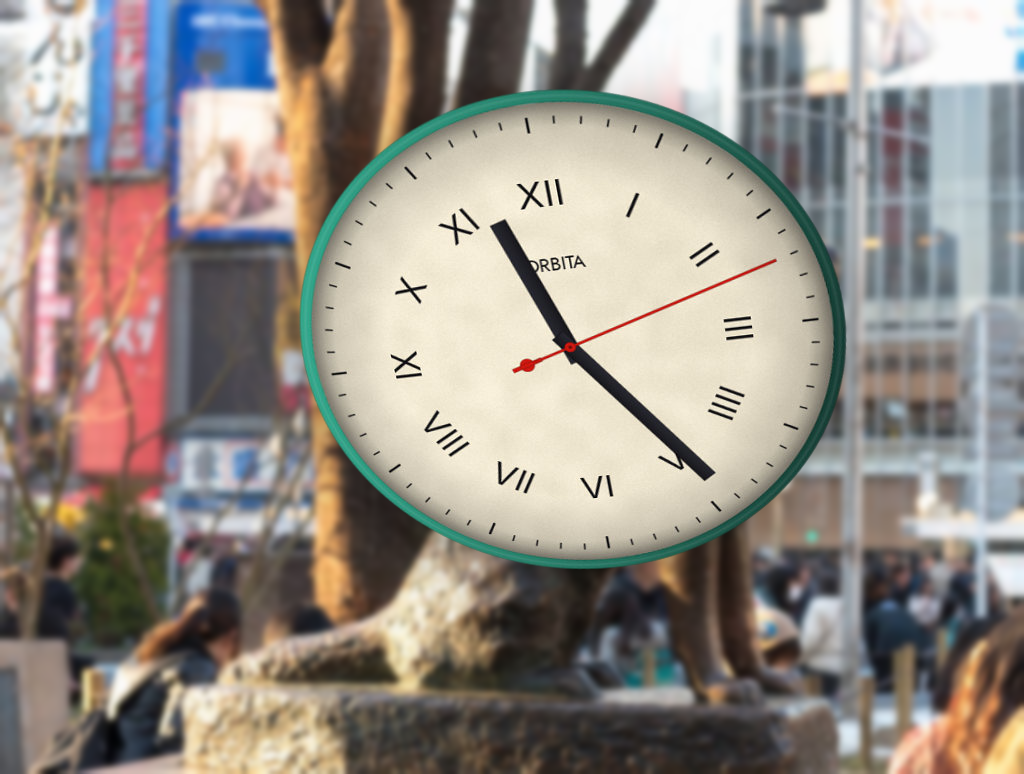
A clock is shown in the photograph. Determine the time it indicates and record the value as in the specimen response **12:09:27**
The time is **11:24:12**
